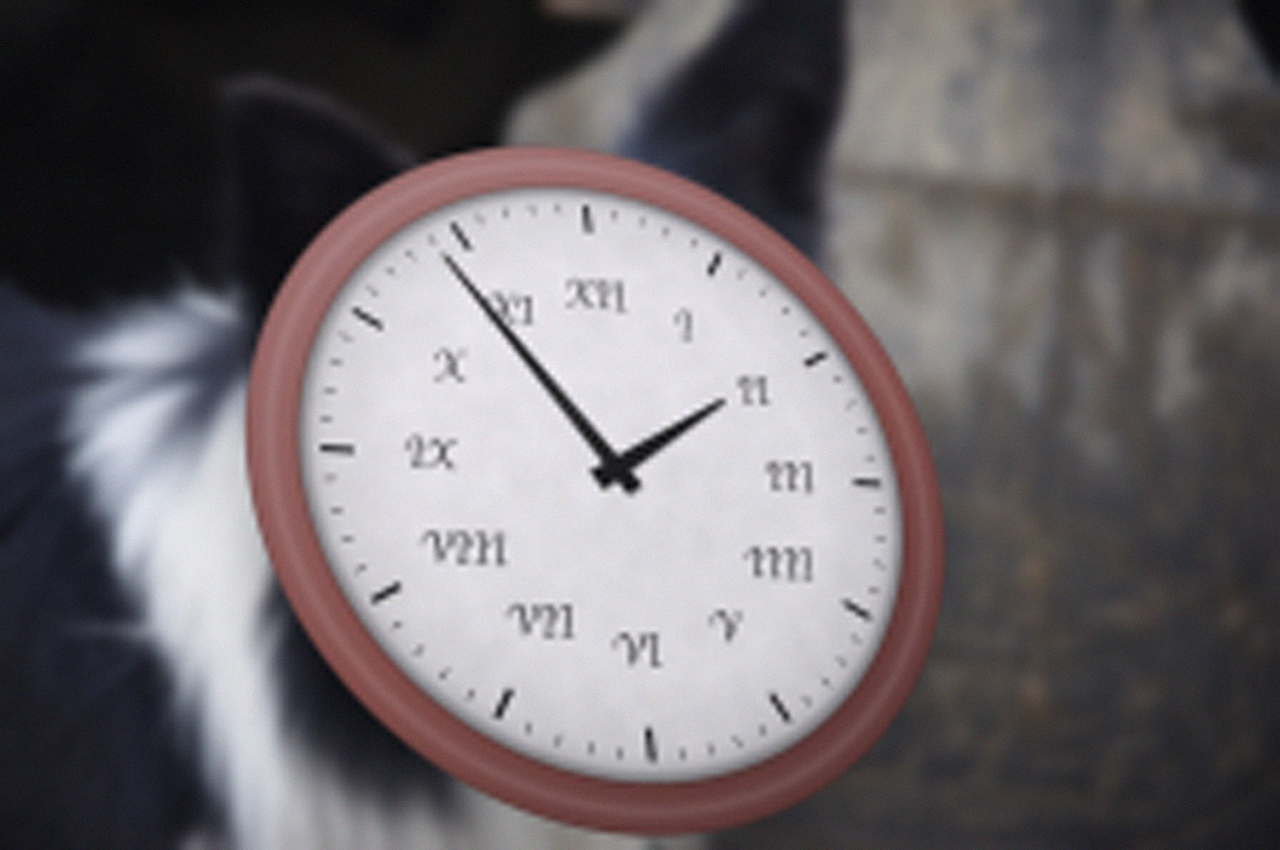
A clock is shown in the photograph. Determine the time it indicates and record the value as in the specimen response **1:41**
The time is **1:54**
